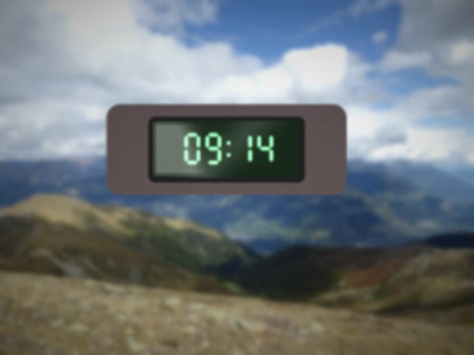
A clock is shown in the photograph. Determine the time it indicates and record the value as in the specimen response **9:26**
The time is **9:14**
